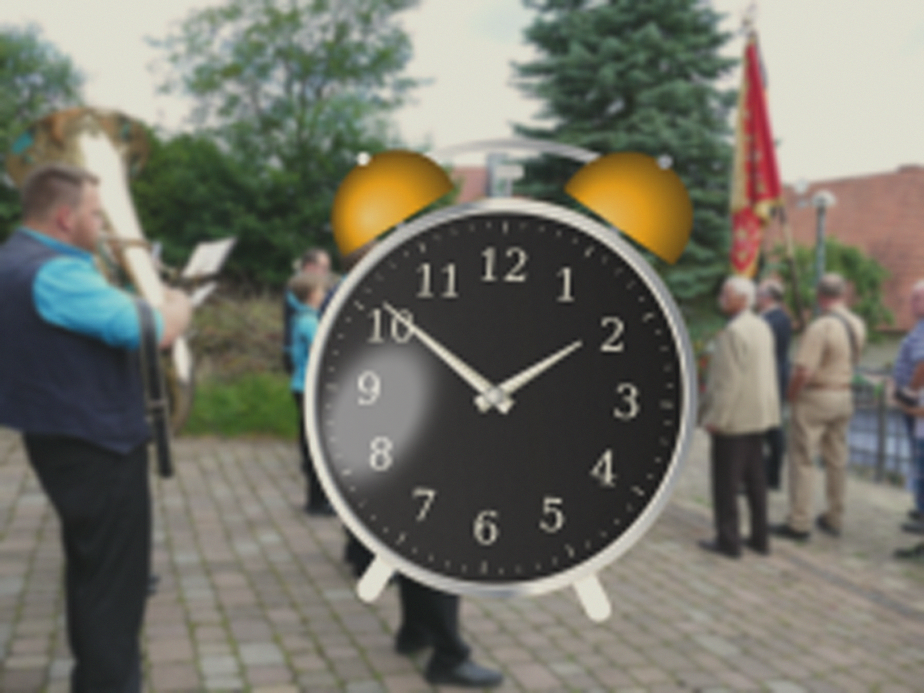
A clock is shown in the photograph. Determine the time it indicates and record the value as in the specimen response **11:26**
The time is **1:51**
